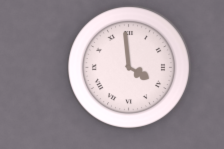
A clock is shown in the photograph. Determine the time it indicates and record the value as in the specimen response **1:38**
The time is **3:59**
